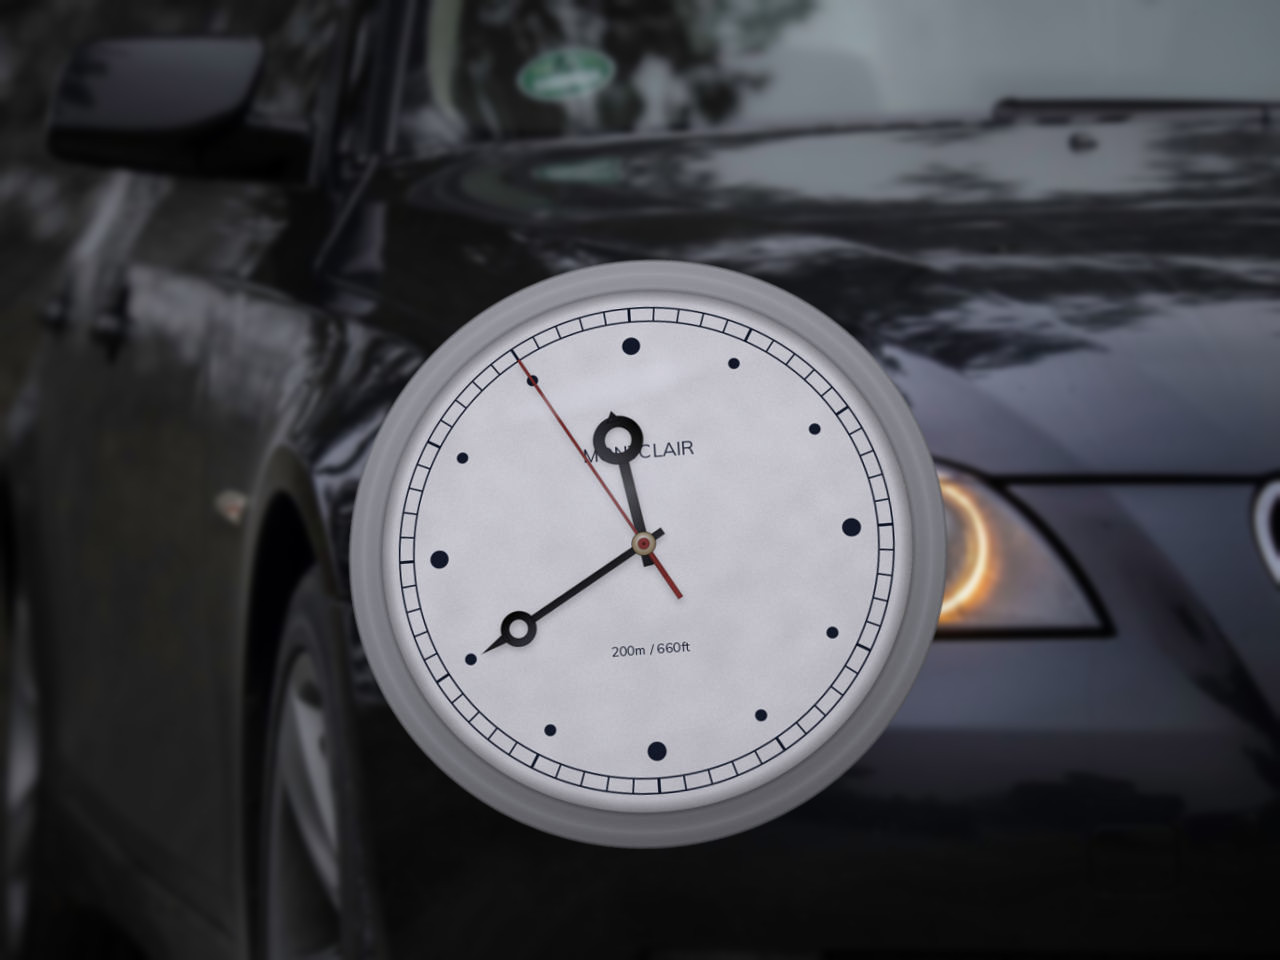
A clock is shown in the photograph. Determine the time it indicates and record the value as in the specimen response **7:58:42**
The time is **11:39:55**
